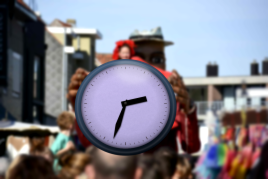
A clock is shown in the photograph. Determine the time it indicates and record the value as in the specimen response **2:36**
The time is **2:33**
